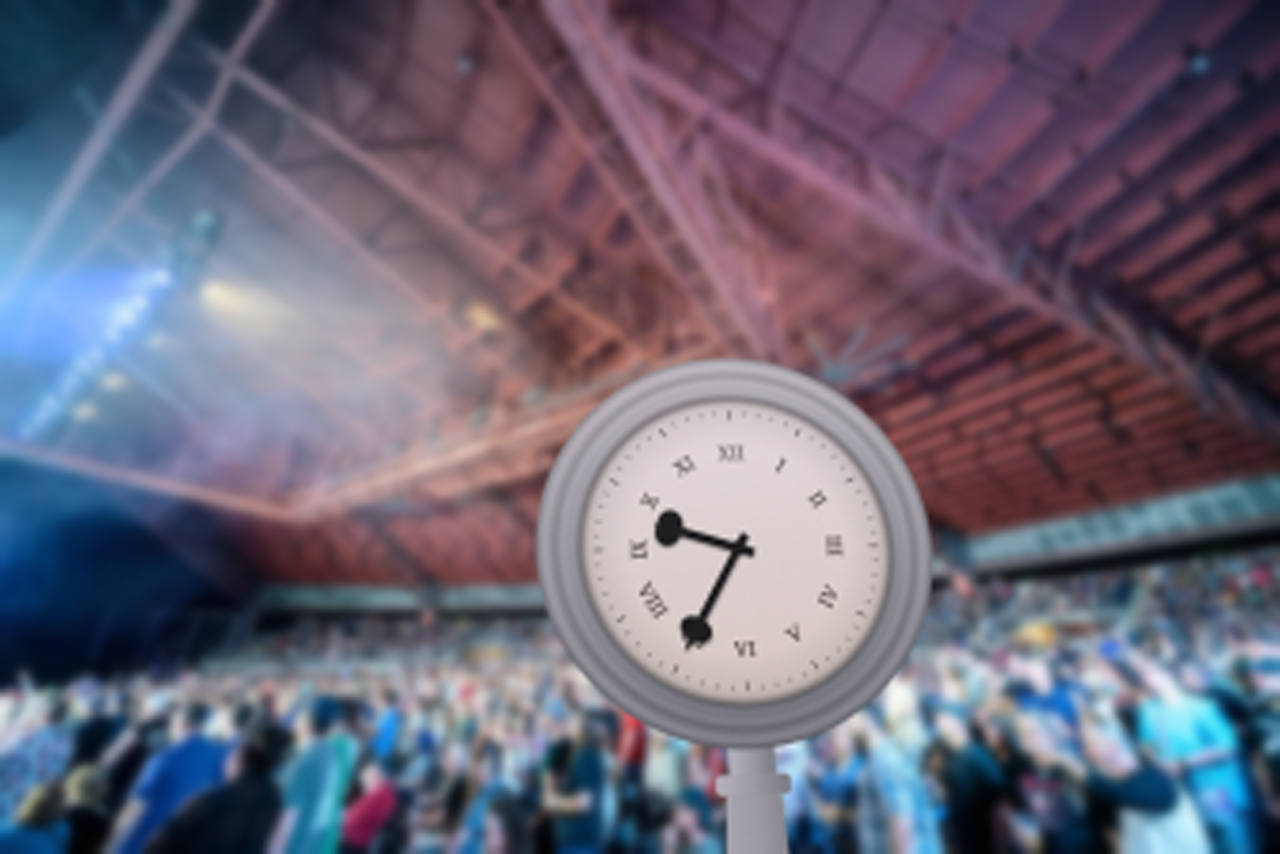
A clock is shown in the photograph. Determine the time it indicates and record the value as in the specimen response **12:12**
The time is **9:35**
